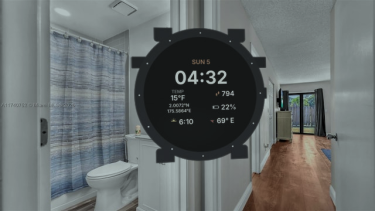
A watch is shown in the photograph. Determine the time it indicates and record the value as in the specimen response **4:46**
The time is **4:32**
